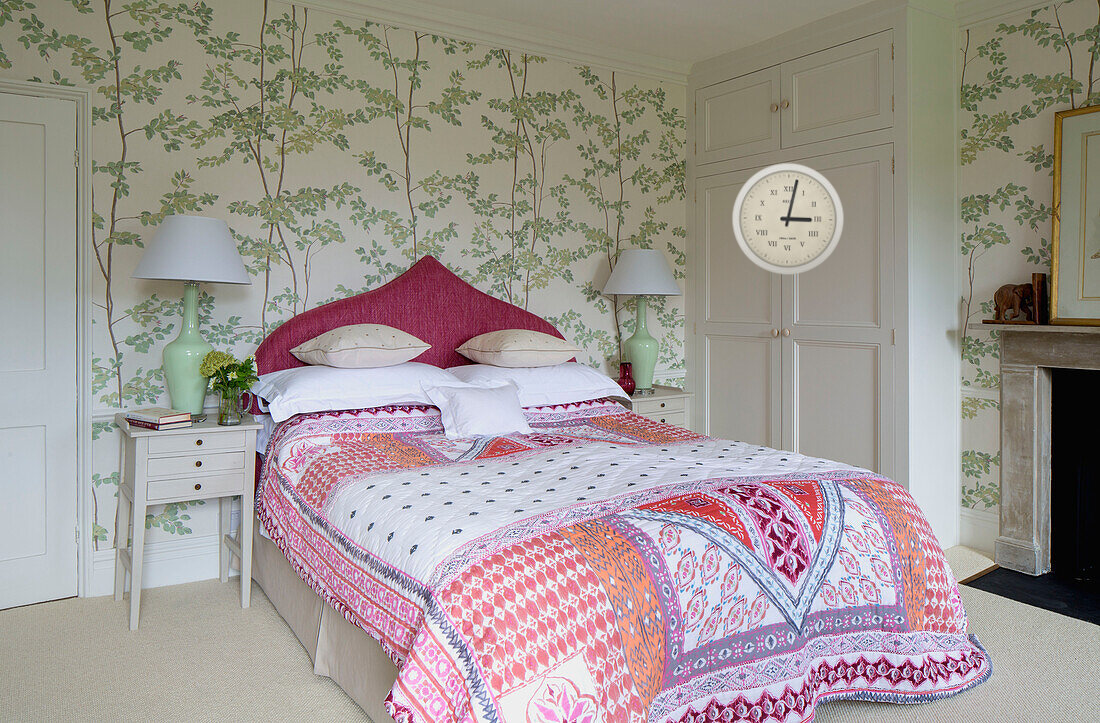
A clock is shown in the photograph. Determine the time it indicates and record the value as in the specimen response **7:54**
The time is **3:02**
